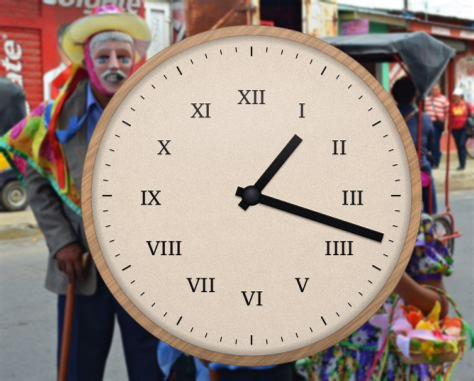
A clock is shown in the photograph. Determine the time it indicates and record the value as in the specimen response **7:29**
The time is **1:18**
